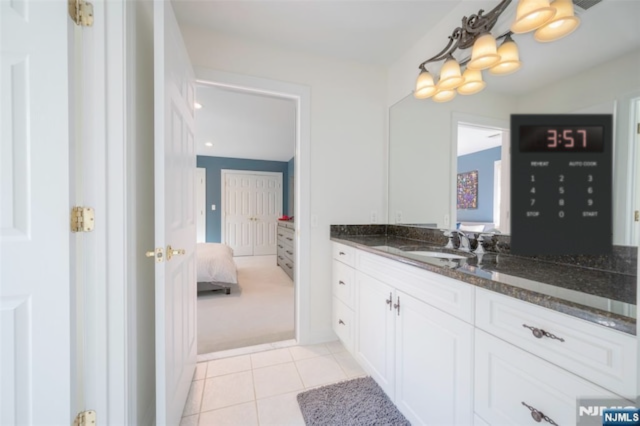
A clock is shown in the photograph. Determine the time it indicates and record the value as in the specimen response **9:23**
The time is **3:57**
